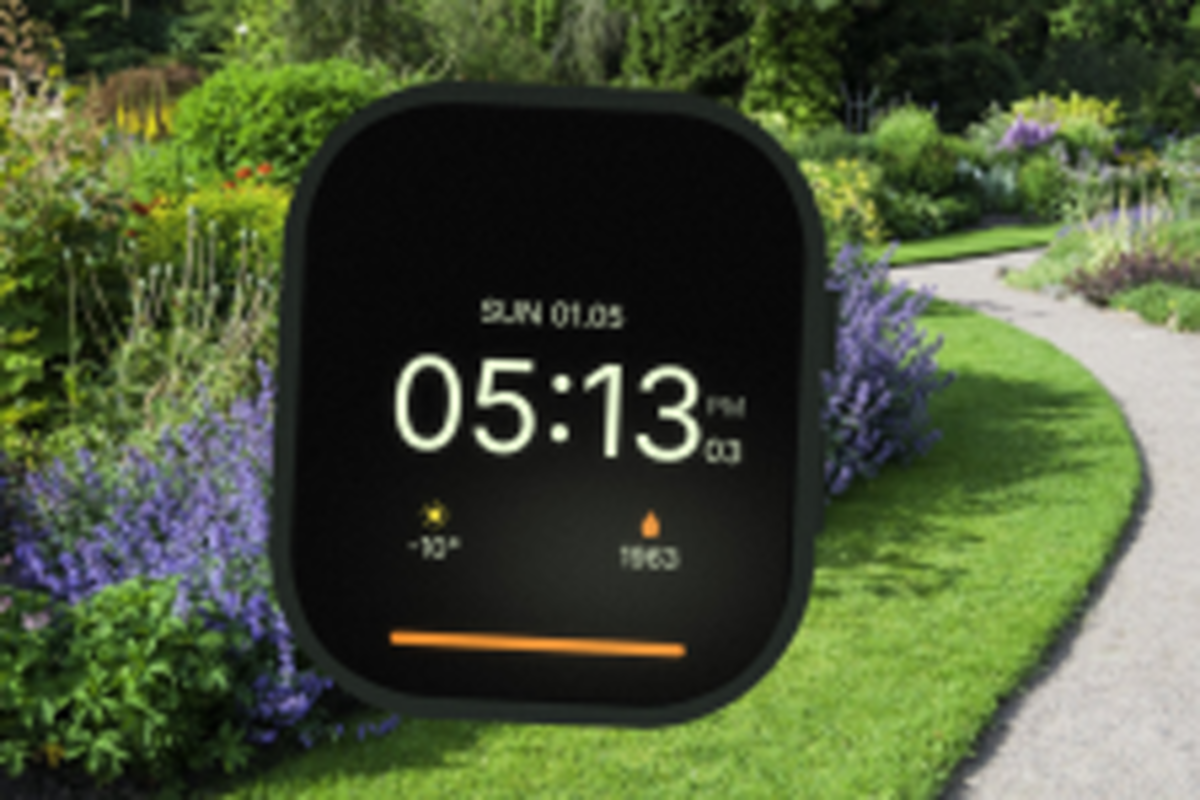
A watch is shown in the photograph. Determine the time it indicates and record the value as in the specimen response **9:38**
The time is **5:13**
